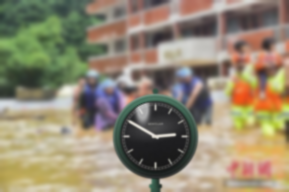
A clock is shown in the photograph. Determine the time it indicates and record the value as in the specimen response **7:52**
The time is **2:50**
